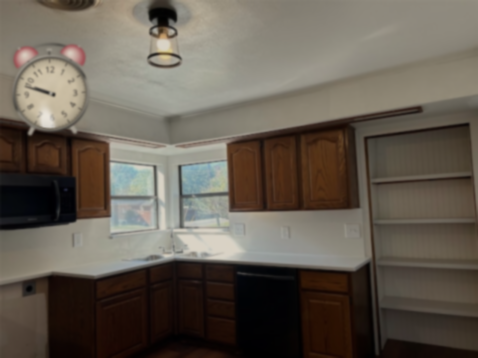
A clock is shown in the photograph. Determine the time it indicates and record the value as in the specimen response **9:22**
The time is **9:48**
